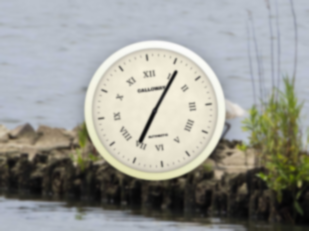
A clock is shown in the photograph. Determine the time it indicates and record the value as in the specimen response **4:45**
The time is **7:06**
